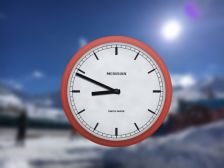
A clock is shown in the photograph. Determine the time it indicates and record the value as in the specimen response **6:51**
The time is **8:49**
